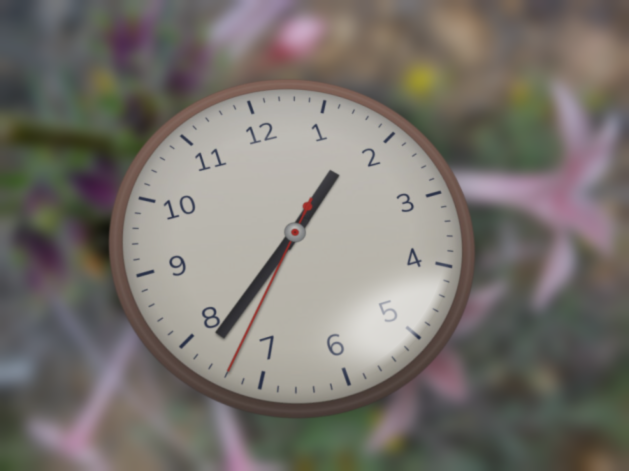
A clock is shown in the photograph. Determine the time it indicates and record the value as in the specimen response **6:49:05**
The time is **1:38:37**
